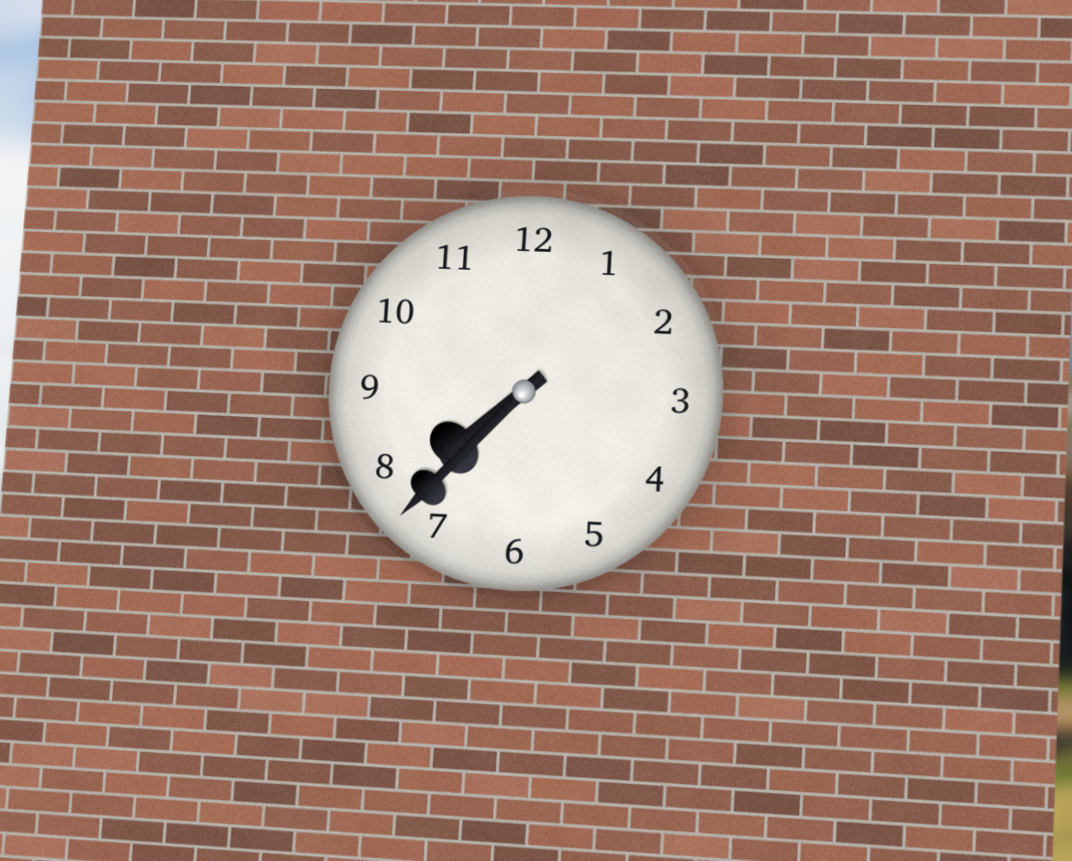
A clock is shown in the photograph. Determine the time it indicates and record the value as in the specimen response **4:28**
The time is **7:37**
